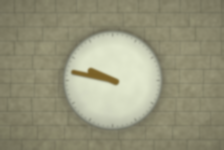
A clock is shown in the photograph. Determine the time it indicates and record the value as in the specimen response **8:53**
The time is **9:47**
